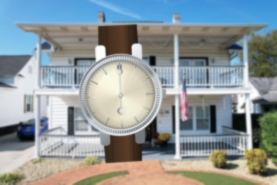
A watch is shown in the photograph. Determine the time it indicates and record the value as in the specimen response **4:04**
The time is **6:00**
